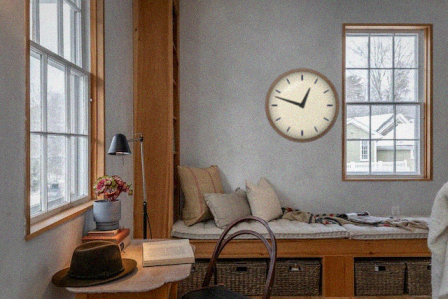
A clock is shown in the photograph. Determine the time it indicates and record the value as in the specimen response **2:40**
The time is **12:48**
